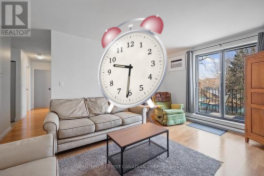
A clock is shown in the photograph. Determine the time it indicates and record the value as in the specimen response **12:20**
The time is **9:31**
